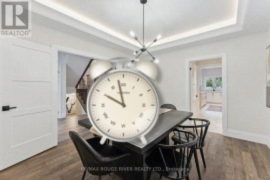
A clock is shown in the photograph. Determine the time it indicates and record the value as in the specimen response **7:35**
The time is **9:58**
